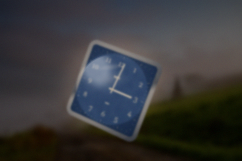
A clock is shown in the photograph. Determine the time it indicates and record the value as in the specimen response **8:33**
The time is **3:01**
